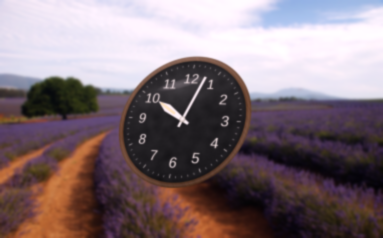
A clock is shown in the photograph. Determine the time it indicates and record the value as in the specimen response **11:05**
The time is **10:03**
